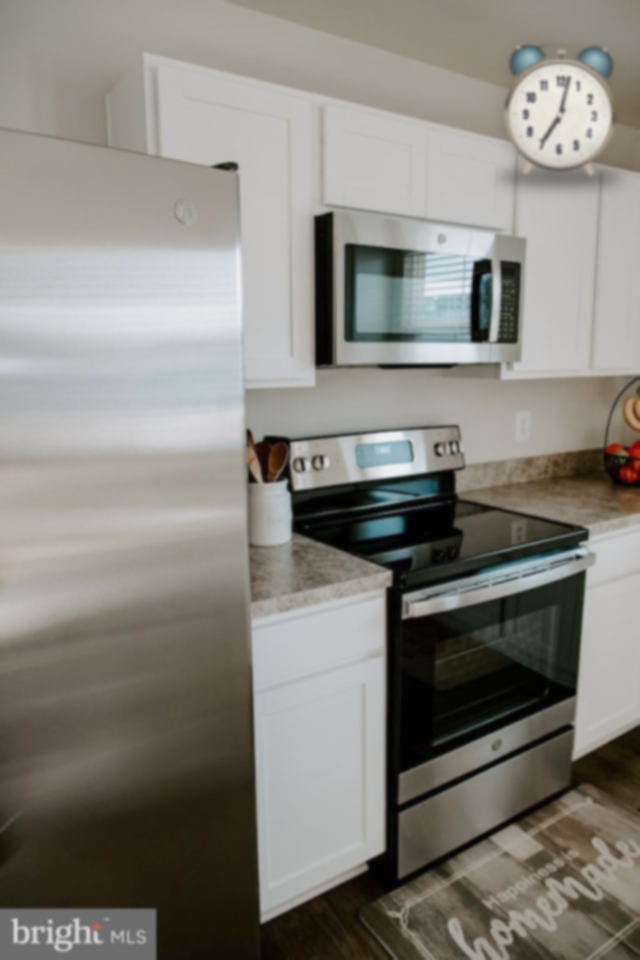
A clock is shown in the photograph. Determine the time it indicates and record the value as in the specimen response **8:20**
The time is **7:02**
